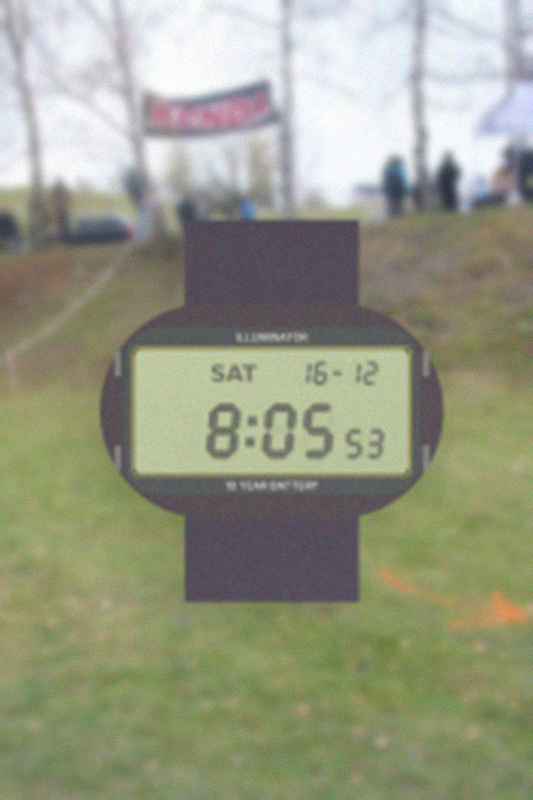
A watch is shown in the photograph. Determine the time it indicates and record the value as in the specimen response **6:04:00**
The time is **8:05:53**
